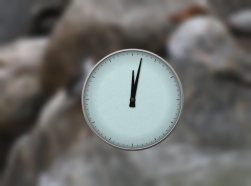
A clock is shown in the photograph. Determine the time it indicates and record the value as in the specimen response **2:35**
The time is **12:02**
